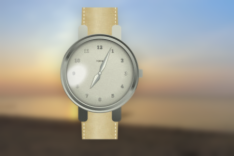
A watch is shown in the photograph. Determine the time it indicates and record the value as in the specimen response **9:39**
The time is **7:04**
